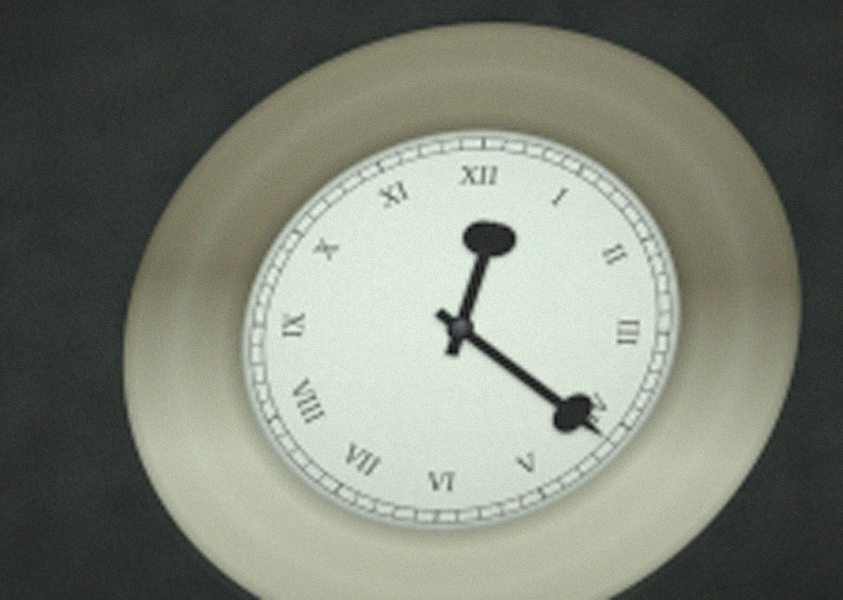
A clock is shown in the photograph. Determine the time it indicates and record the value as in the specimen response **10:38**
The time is **12:21**
